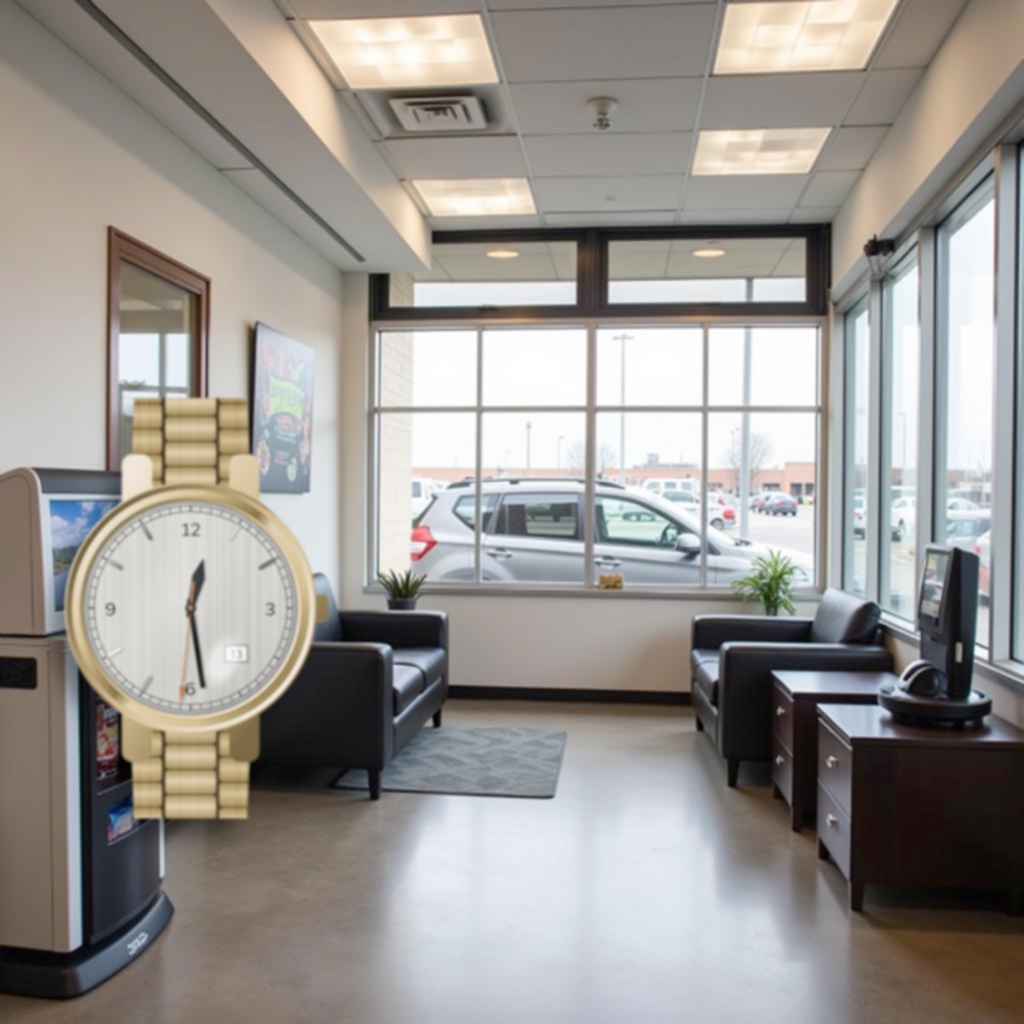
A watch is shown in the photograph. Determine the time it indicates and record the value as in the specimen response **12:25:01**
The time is **12:28:31**
